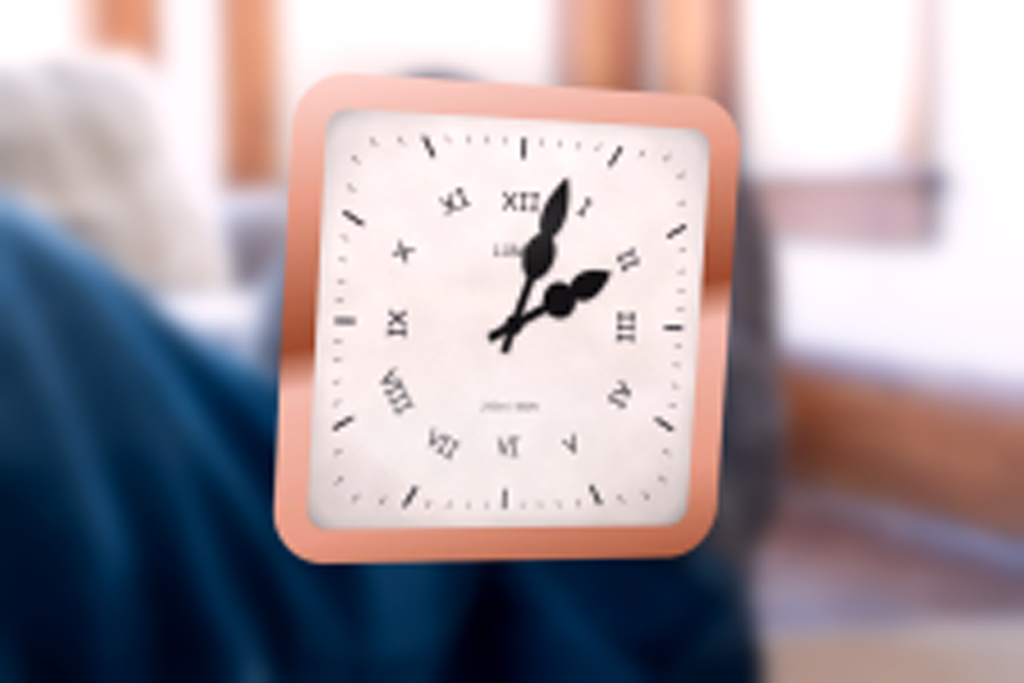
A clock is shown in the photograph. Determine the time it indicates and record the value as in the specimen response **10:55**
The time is **2:03**
